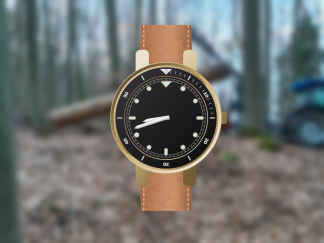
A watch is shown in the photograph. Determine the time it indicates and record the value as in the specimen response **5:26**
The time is **8:42**
